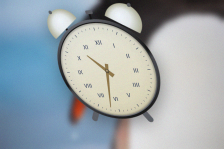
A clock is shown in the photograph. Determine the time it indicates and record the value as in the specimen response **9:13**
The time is **10:32**
